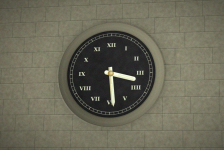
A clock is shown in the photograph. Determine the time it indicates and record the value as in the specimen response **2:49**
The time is **3:29**
